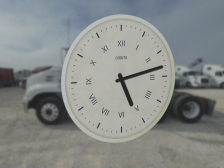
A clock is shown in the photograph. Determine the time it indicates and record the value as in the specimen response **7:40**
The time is **5:13**
